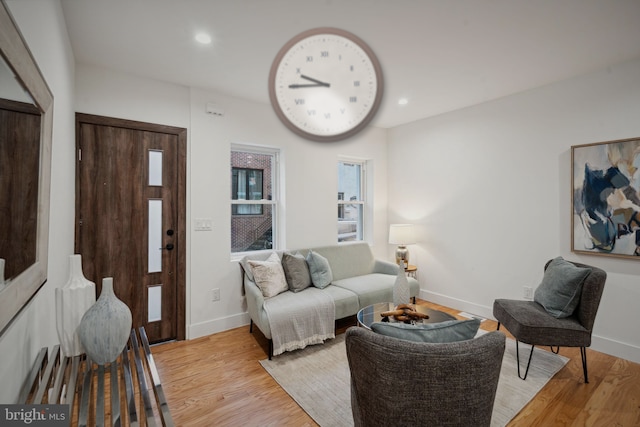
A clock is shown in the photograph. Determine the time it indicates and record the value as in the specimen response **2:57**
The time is **9:45**
